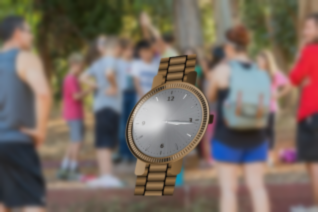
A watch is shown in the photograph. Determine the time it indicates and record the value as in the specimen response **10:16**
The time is **3:16**
